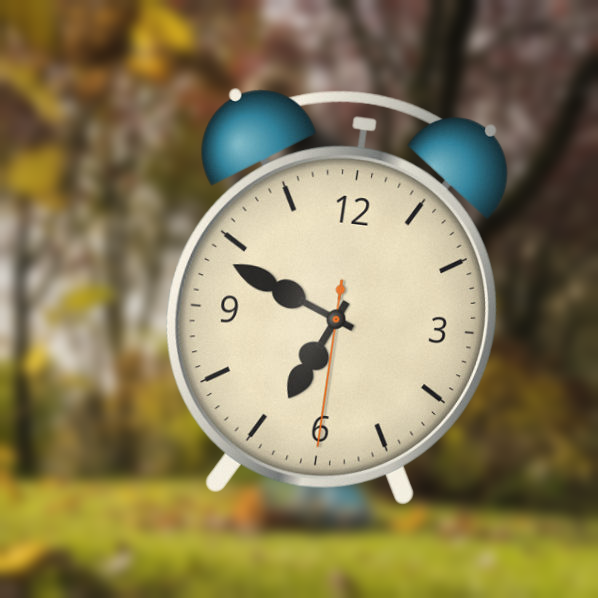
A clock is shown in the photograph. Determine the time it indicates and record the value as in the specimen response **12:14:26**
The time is **6:48:30**
